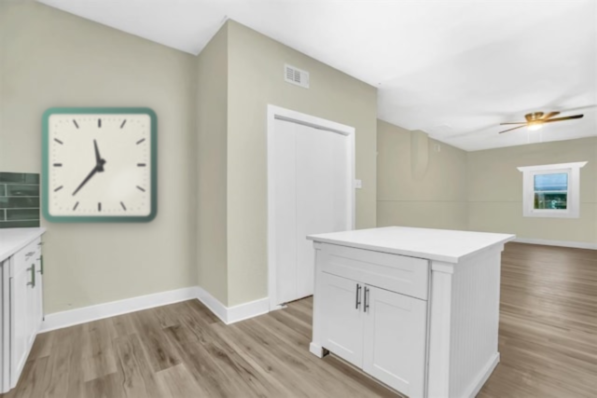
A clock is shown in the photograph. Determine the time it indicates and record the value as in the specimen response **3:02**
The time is **11:37**
